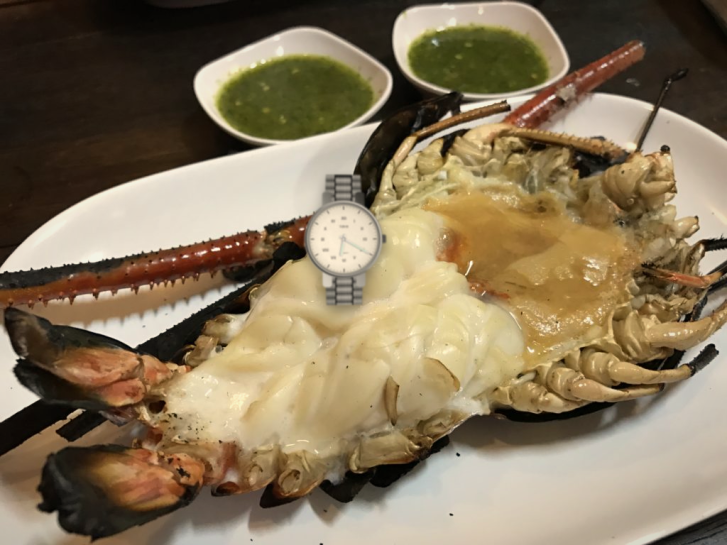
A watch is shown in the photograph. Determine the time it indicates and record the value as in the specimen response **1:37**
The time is **6:20**
